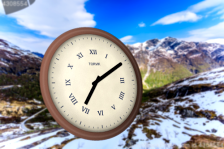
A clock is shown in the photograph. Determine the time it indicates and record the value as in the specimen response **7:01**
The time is **7:10**
